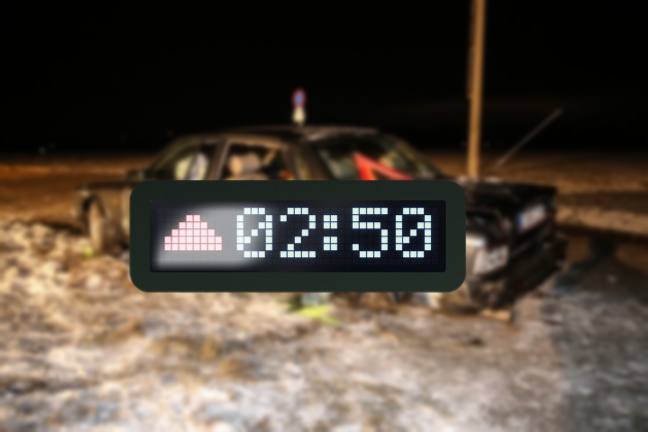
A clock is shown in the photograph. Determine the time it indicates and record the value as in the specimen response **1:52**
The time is **2:50**
